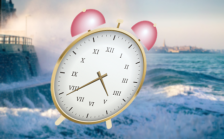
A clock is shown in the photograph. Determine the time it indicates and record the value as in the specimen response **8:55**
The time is **4:39**
